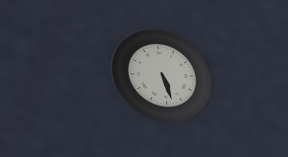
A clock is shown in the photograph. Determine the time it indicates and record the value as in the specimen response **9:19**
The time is **5:28**
